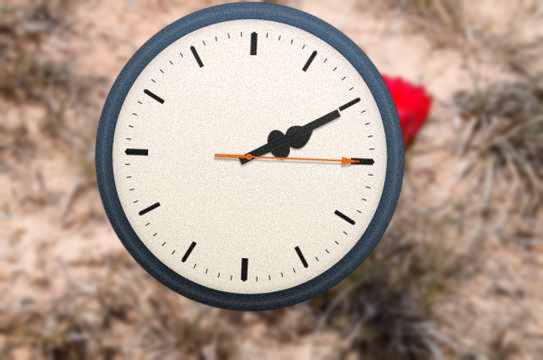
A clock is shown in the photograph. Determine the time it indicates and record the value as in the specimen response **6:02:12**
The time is **2:10:15**
